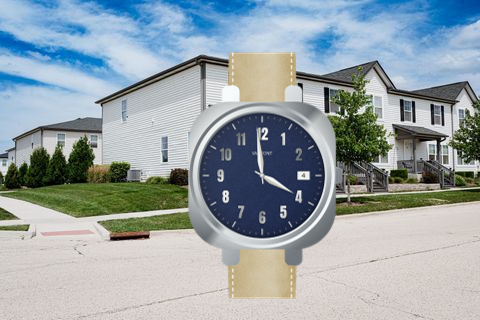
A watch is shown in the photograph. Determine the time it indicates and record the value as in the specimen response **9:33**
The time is **3:59**
